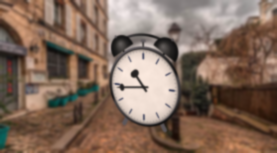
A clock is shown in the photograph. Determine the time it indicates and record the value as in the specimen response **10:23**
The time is **10:44**
